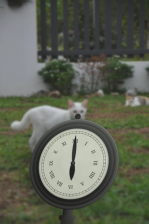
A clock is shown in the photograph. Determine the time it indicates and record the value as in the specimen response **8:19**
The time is **6:00**
